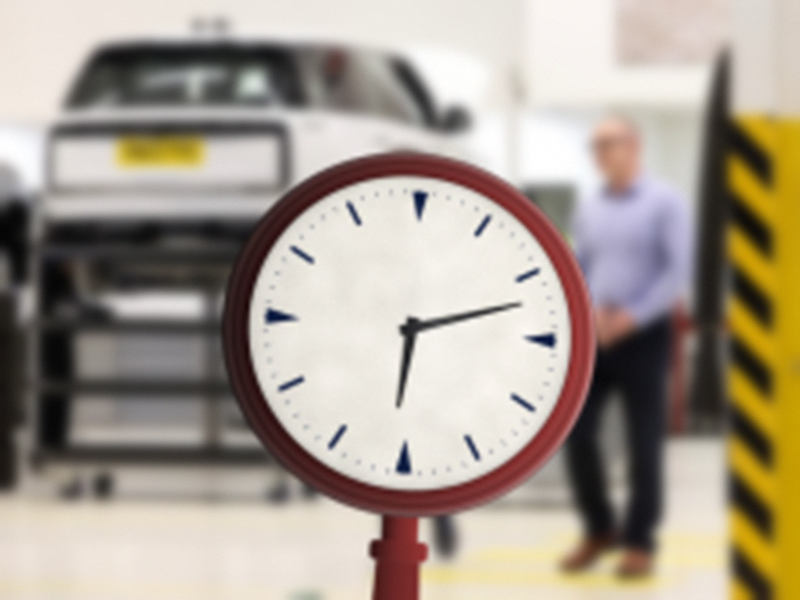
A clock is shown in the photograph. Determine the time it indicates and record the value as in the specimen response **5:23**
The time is **6:12**
